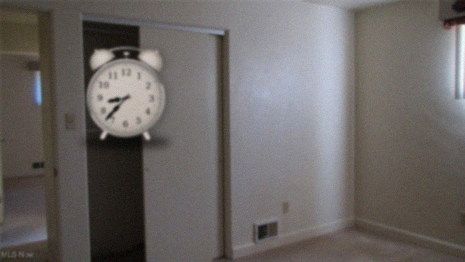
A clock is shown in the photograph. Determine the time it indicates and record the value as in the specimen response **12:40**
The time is **8:37**
